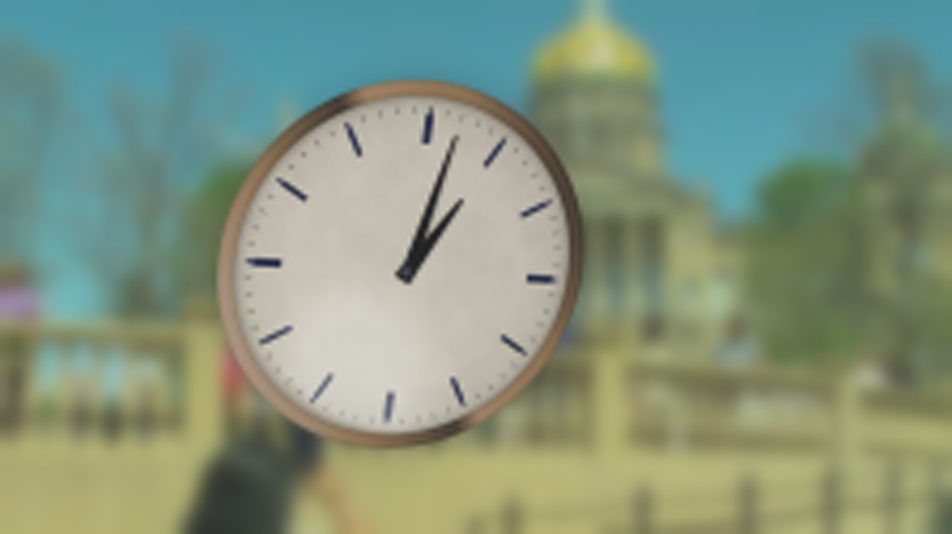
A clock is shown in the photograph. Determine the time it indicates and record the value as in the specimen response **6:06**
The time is **1:02**
